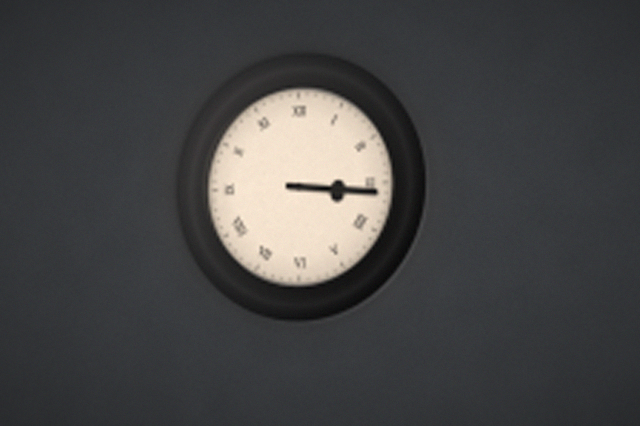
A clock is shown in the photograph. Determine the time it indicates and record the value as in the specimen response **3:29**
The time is **3:16**
